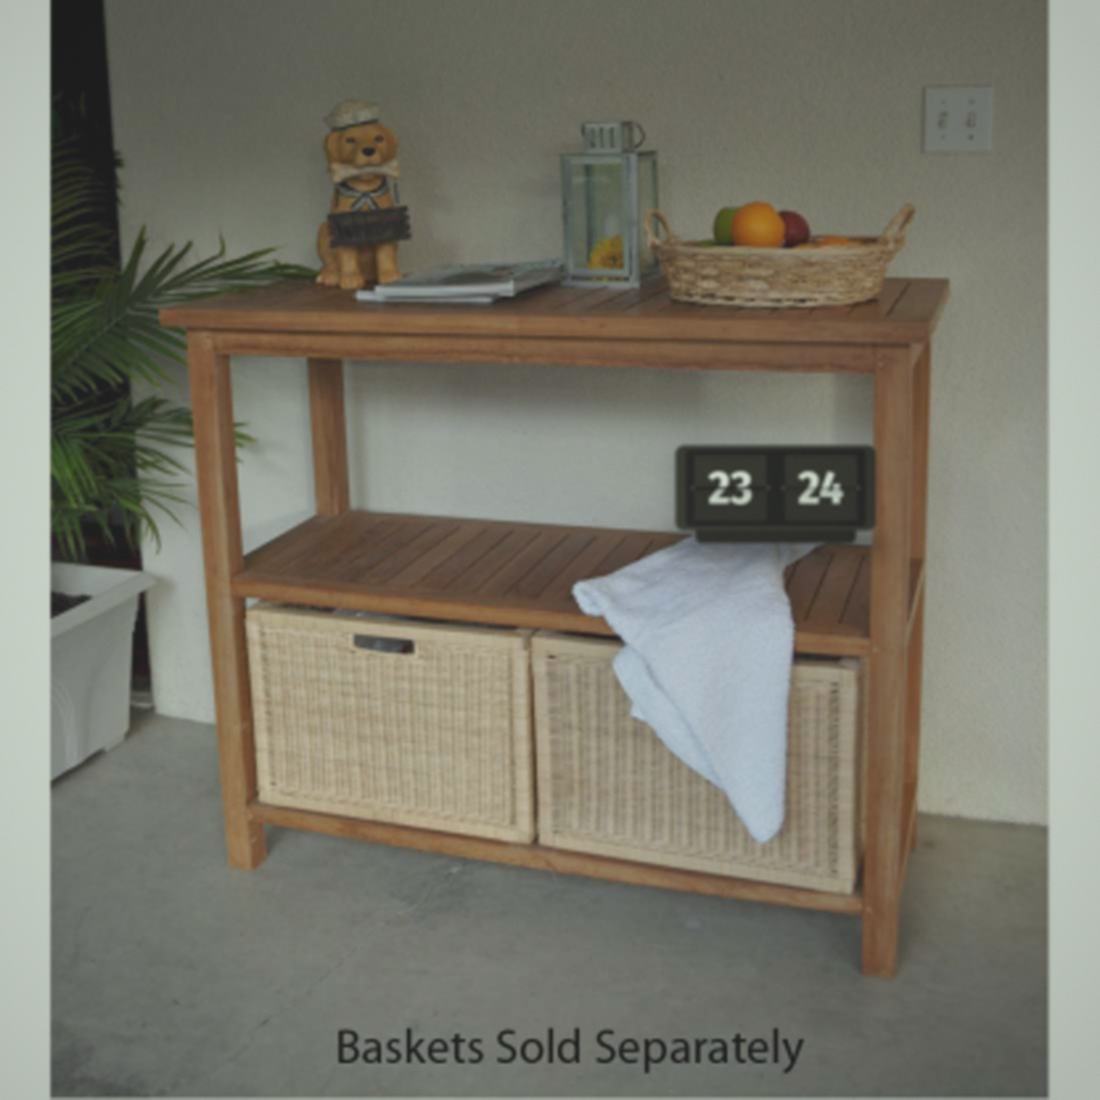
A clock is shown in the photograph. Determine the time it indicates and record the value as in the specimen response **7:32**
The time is **23:24**
